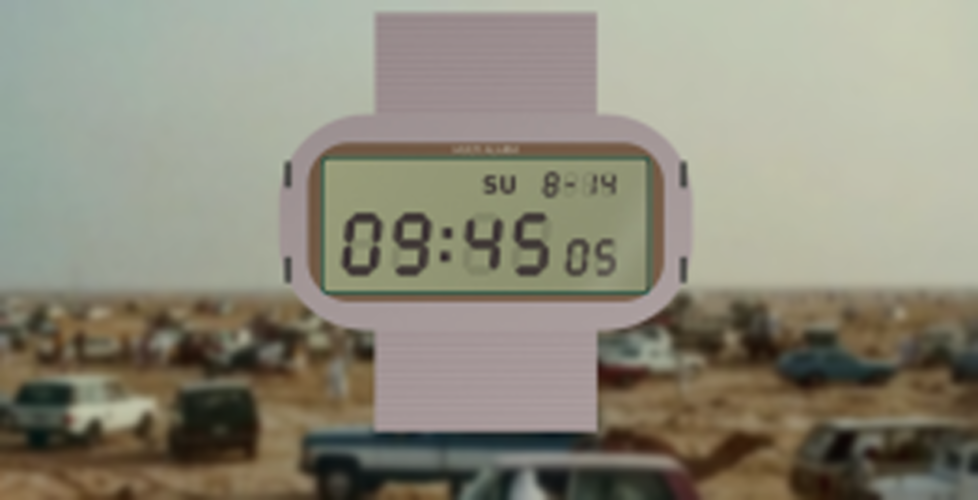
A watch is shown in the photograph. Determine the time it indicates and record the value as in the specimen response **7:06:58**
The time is **9:45:05**
